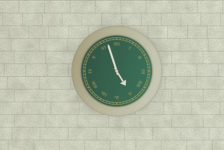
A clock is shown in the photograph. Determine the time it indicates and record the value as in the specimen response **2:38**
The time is **4:57**
